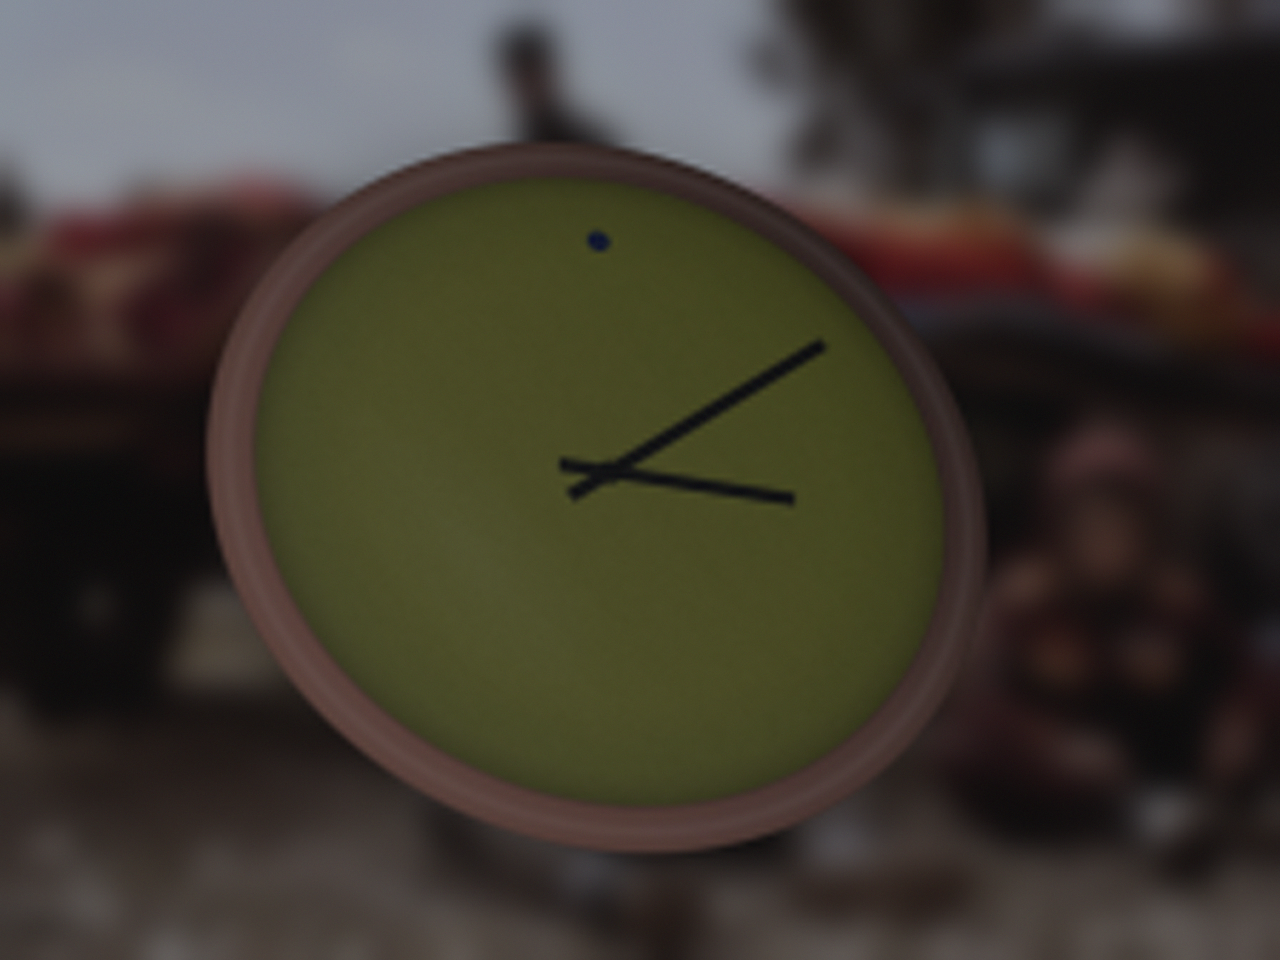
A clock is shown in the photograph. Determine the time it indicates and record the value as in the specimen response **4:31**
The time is **3:09**
